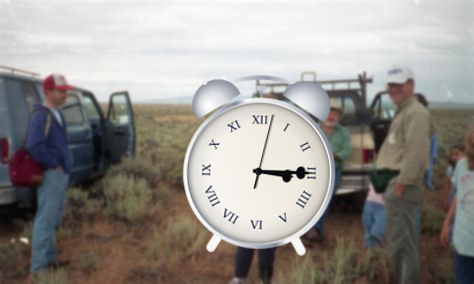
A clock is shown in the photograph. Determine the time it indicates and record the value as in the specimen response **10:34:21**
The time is **3:15:02**
